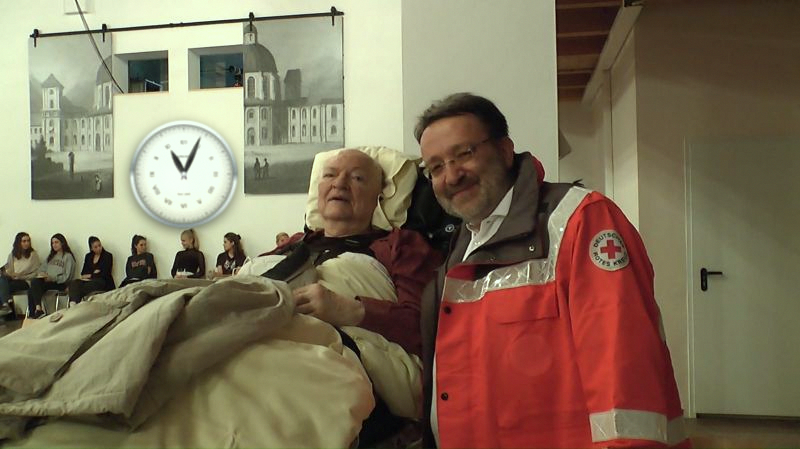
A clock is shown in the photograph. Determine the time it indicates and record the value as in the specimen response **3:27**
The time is **11:04**
